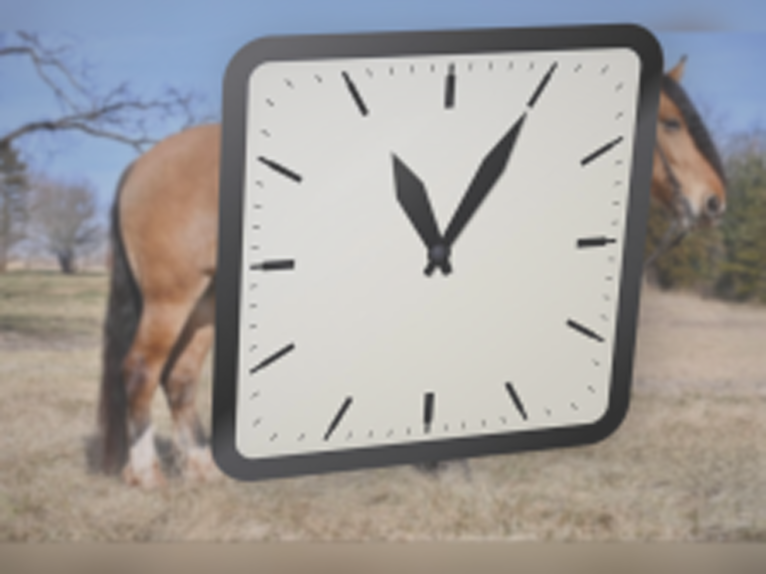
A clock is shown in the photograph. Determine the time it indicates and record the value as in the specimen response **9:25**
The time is **11:05**
